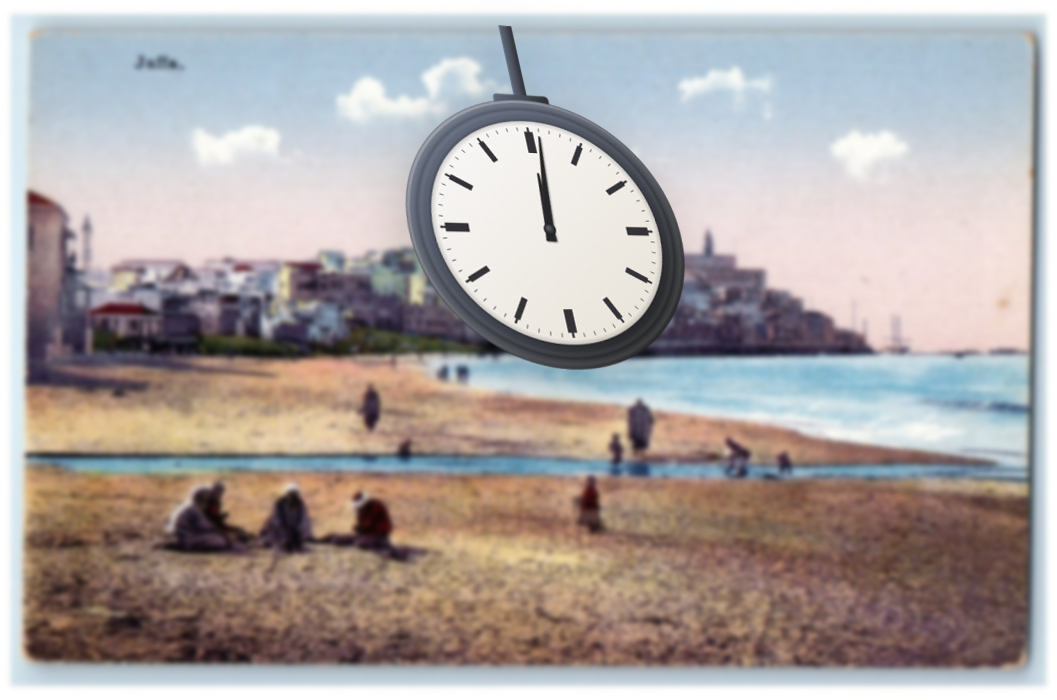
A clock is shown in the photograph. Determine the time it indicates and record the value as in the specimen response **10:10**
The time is **12:01**
